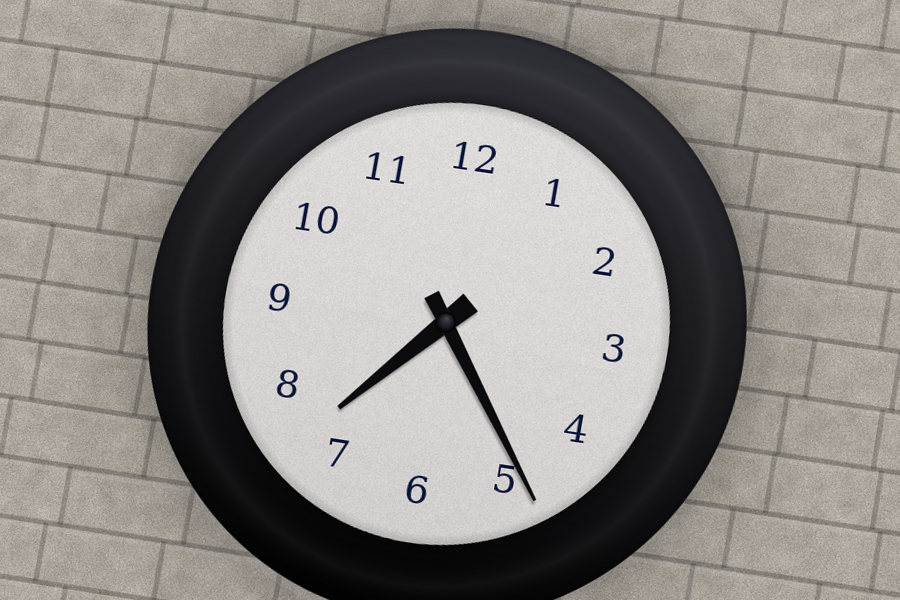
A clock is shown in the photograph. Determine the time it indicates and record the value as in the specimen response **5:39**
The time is **7:24**
